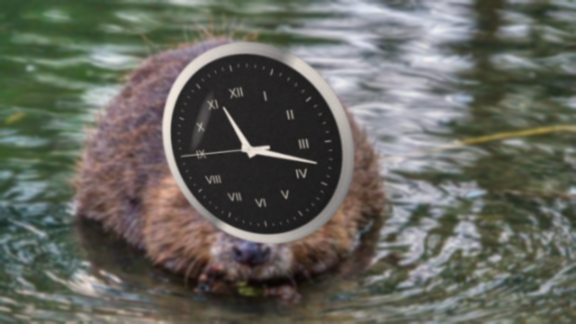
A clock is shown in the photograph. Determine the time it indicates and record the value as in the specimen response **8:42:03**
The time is **11:17:45**
